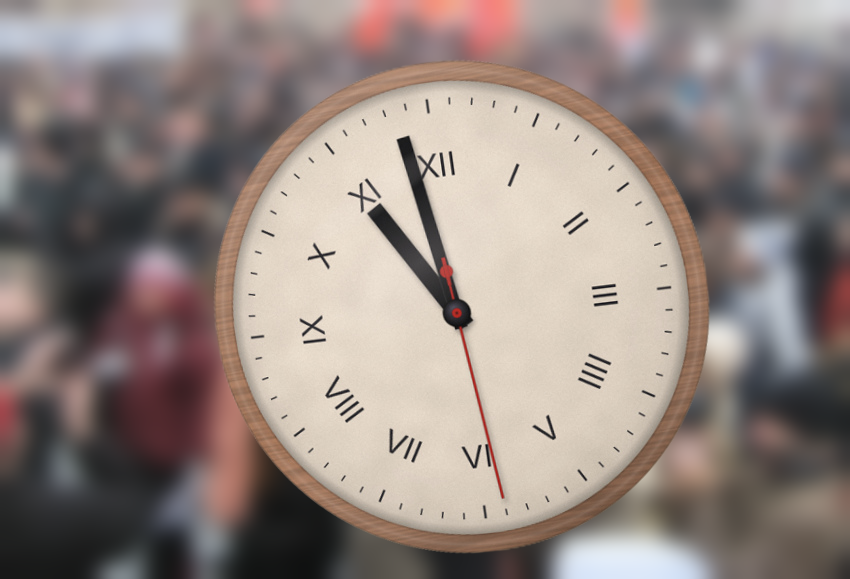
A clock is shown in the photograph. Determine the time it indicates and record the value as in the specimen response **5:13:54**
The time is **10:58:29**
